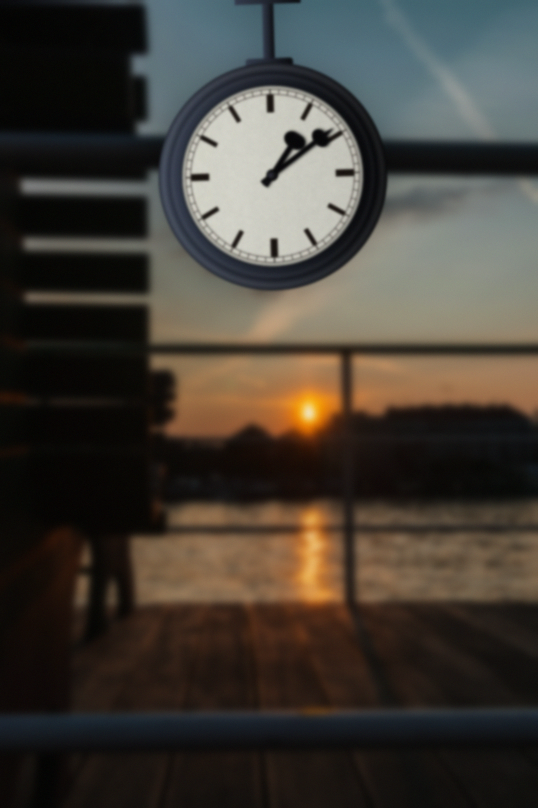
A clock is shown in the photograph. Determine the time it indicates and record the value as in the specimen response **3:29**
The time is **1:09**
